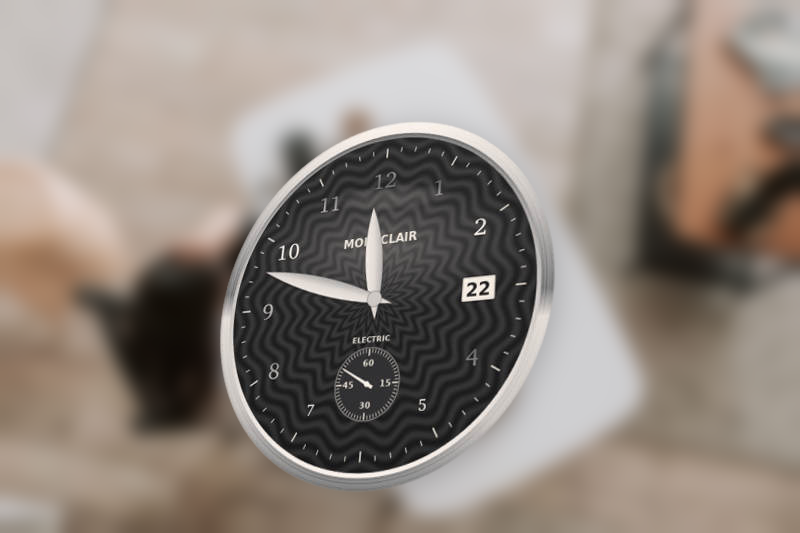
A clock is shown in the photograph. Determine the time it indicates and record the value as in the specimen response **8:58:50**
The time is **11:47:50**
